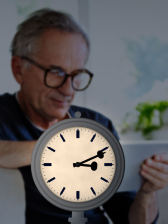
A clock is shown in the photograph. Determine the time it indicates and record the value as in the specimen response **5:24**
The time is **3:11**
